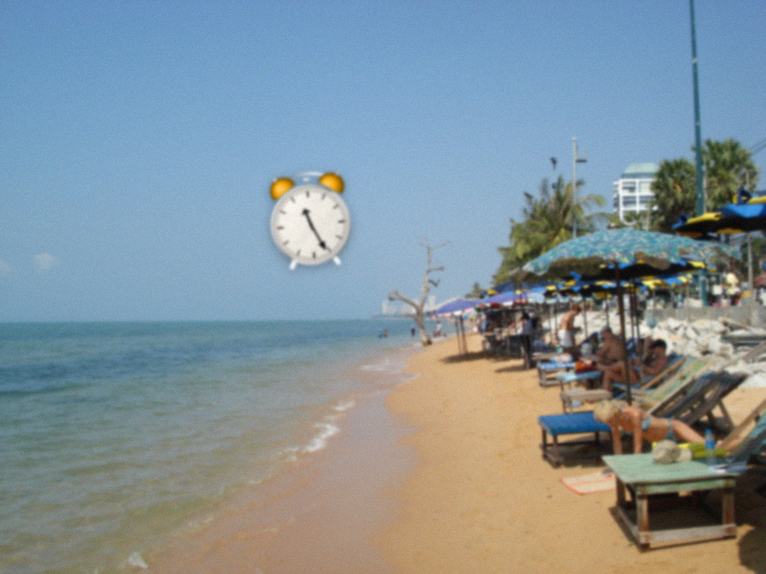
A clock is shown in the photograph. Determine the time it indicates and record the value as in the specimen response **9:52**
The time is **11:26**
